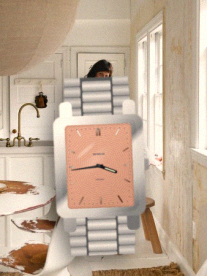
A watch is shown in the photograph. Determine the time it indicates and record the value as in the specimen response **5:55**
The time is **3:44**
